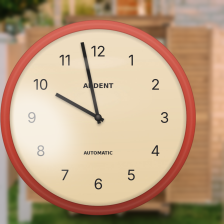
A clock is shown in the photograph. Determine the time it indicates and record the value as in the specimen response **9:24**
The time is **9:58**
